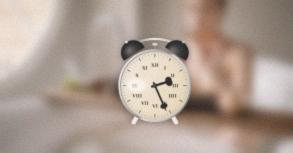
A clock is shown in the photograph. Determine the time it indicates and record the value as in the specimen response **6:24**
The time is **2:26**
